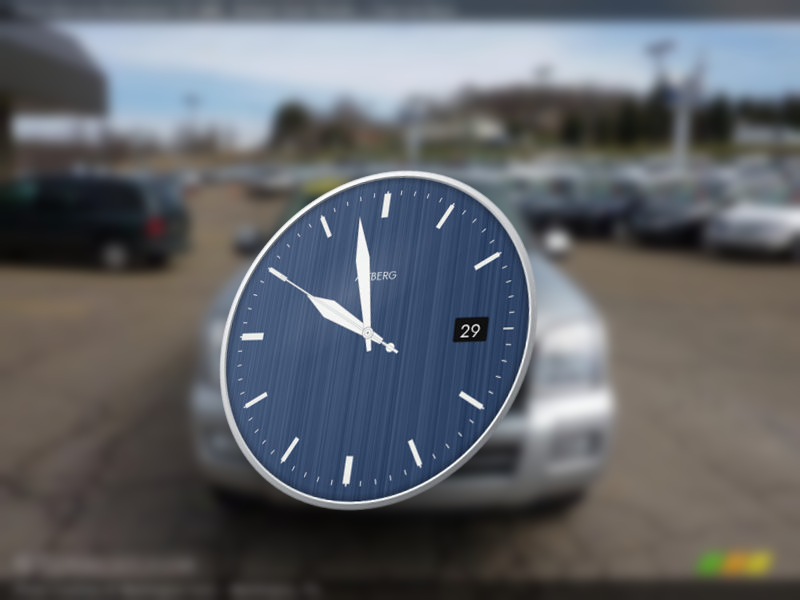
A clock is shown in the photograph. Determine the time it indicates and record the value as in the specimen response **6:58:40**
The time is **9:57:50**
